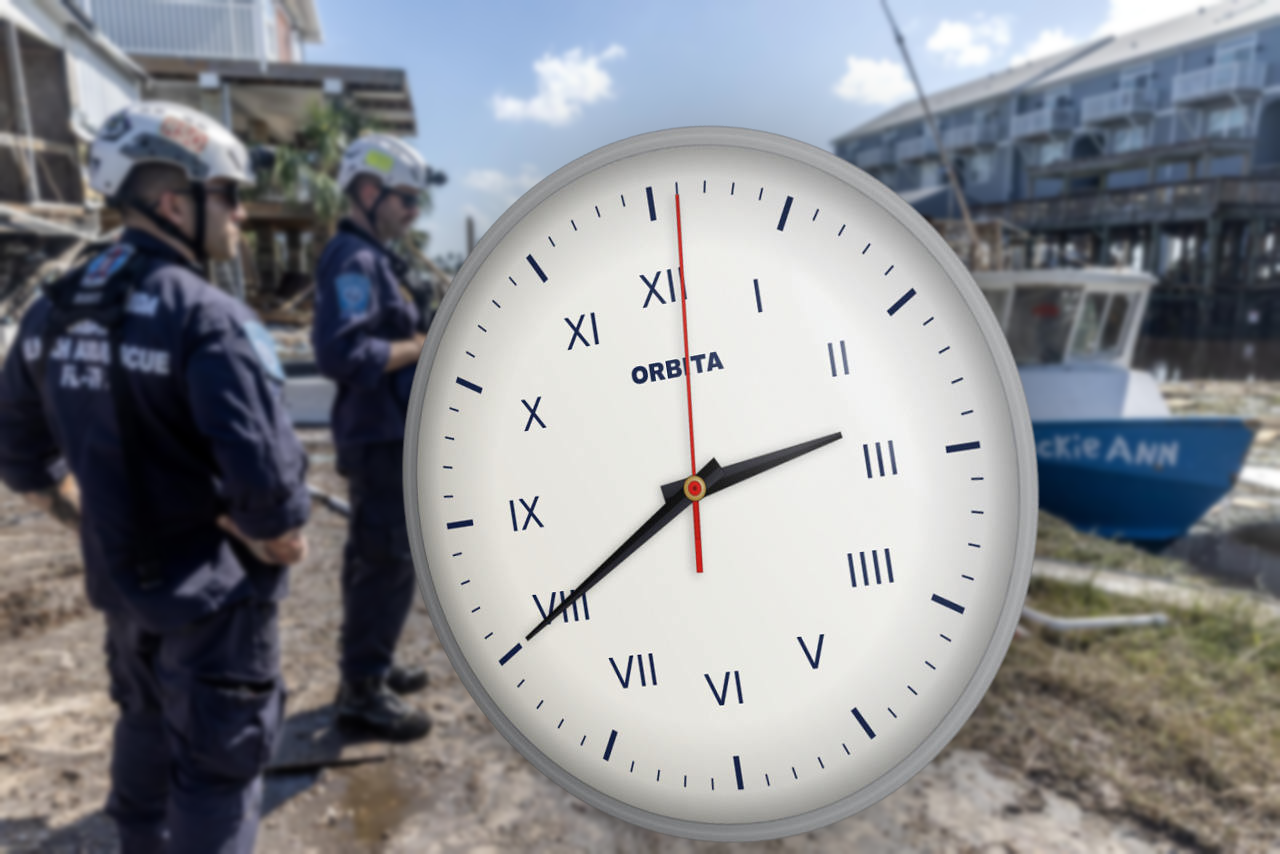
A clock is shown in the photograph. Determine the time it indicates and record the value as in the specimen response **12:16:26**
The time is **2:40:01**
